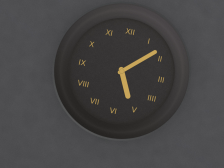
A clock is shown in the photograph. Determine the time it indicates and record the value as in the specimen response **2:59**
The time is **5:08**
